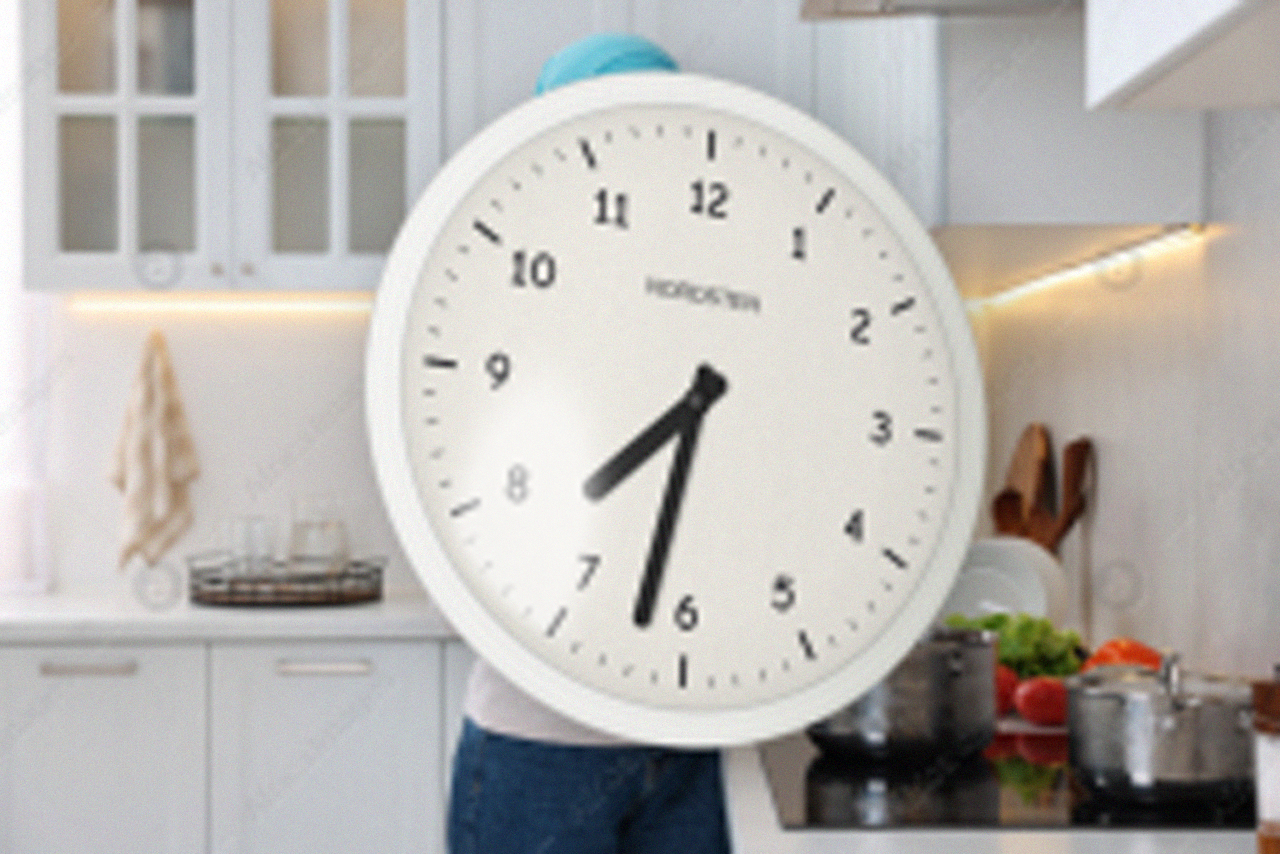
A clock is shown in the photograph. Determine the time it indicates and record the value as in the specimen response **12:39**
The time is **7:32**
